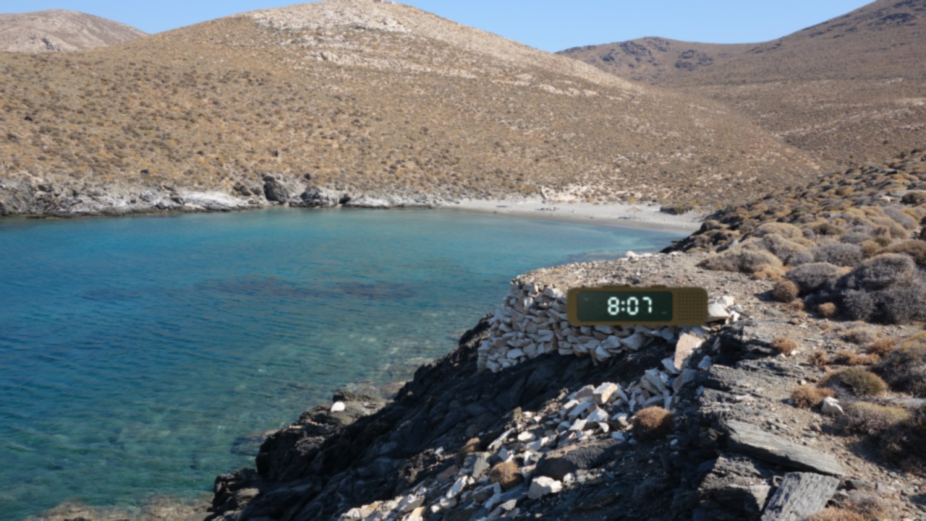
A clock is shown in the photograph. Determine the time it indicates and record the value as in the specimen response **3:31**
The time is **8:07**
